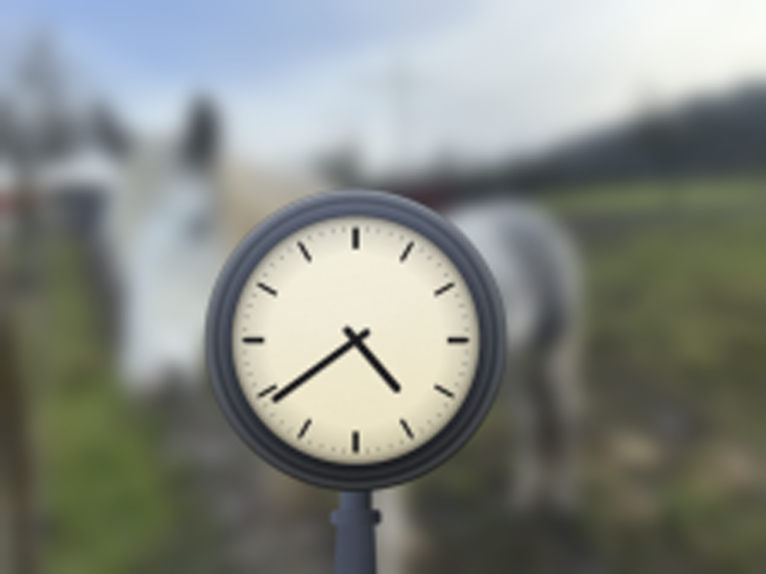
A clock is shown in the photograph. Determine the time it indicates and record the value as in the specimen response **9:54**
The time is **4:39**
